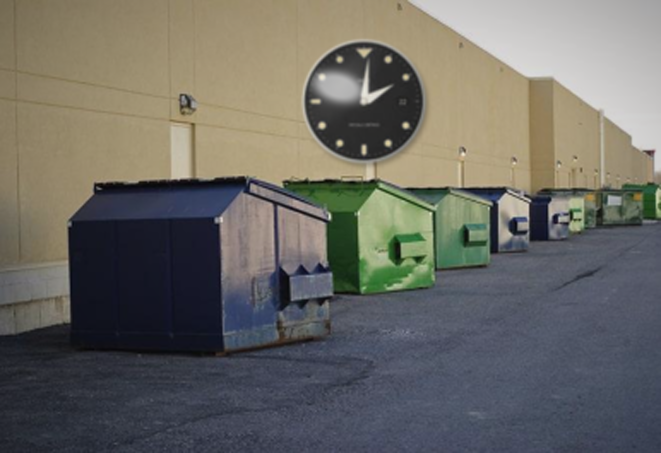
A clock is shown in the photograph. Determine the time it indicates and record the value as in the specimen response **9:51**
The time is **2:01**
